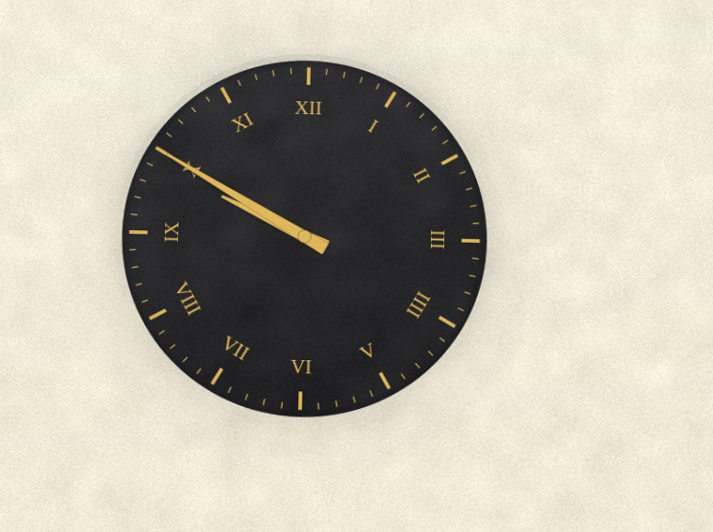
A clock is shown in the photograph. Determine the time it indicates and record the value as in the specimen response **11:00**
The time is **9:50**
